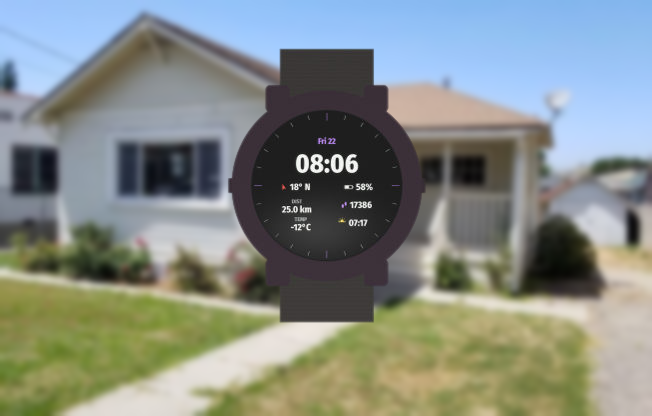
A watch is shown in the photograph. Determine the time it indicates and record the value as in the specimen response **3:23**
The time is **8:06**
